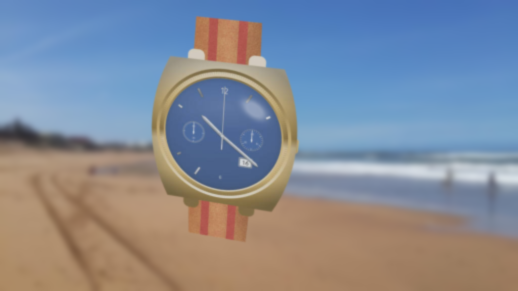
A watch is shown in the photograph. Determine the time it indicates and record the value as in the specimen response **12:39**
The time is **10:21**
